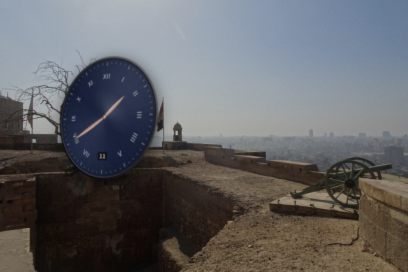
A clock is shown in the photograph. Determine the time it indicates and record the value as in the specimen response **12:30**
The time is **1:40**
